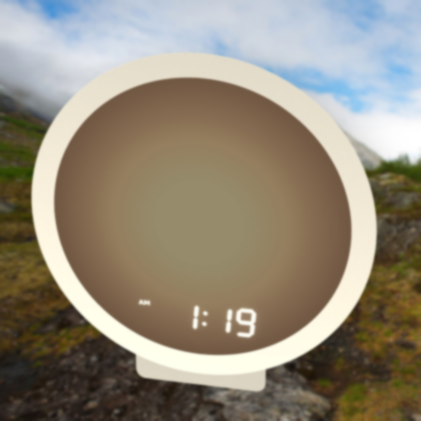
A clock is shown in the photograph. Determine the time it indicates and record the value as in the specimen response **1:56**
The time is **1:19**
